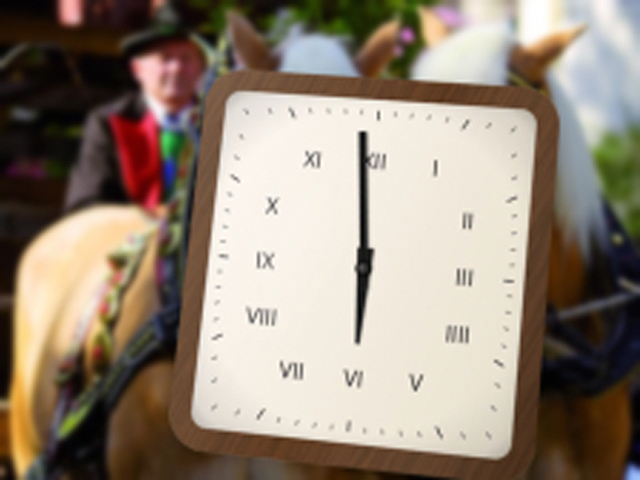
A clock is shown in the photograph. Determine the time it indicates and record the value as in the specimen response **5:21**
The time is **5:59**
